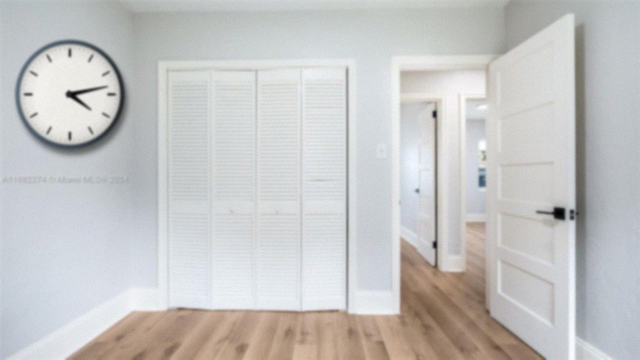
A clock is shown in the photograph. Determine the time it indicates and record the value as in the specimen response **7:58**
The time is **4:13**
